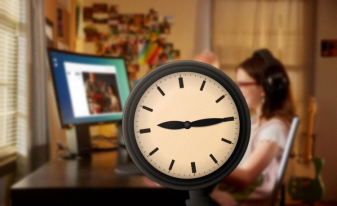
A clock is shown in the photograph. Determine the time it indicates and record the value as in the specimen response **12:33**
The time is **9:15**
